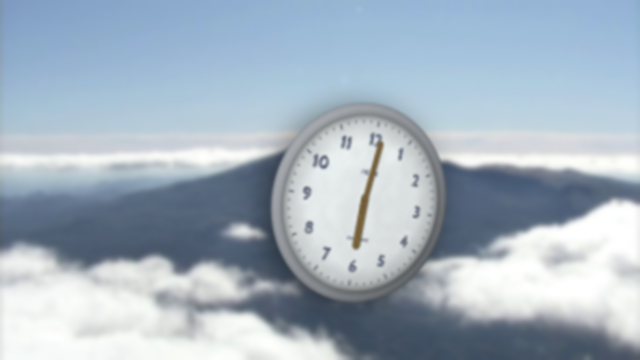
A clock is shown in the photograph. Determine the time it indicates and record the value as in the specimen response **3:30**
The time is **6:01**
